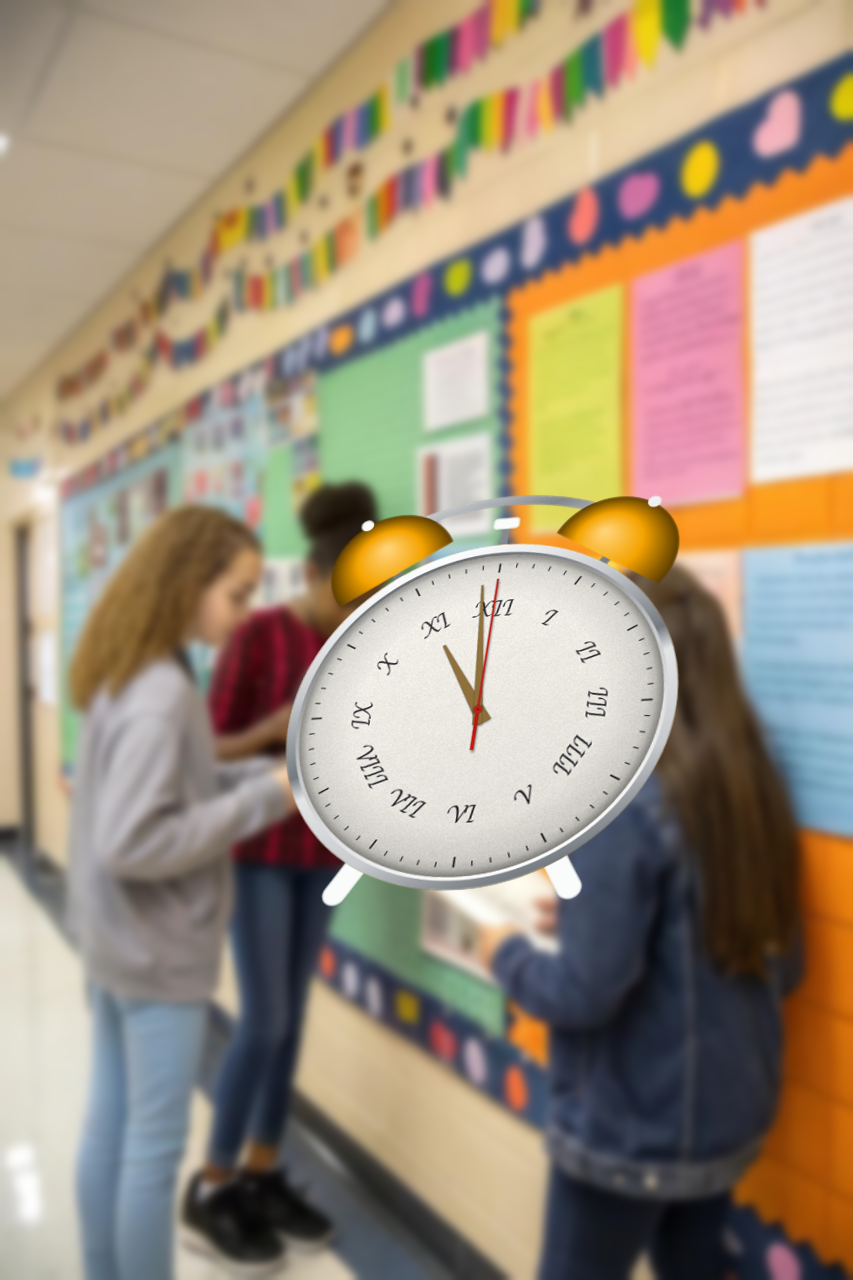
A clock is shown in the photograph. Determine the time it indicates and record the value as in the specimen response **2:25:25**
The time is **10:59:00**
